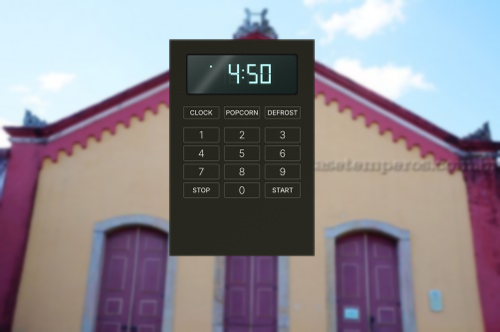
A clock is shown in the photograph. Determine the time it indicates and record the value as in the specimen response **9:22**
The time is **4:50**
